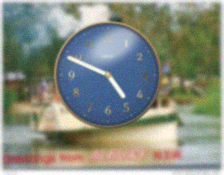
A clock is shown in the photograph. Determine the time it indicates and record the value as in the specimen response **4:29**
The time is **4:49**
